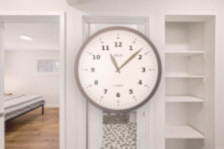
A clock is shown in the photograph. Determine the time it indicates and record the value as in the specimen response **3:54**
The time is **11:08**
